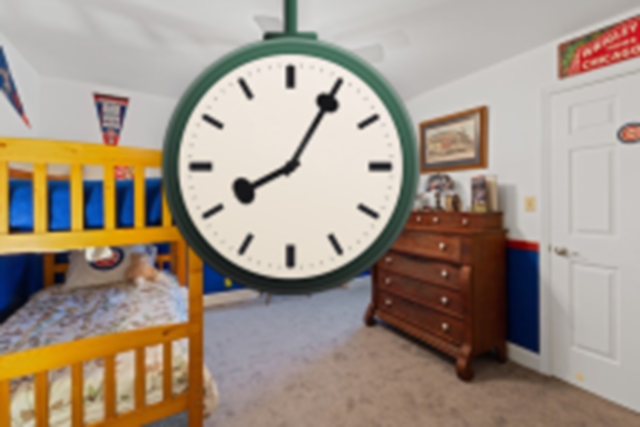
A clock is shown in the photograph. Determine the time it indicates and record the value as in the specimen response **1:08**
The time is **8:05**
